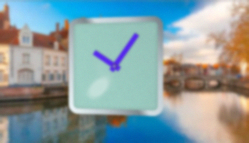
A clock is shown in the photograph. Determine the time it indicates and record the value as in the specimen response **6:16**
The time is **10:06**
